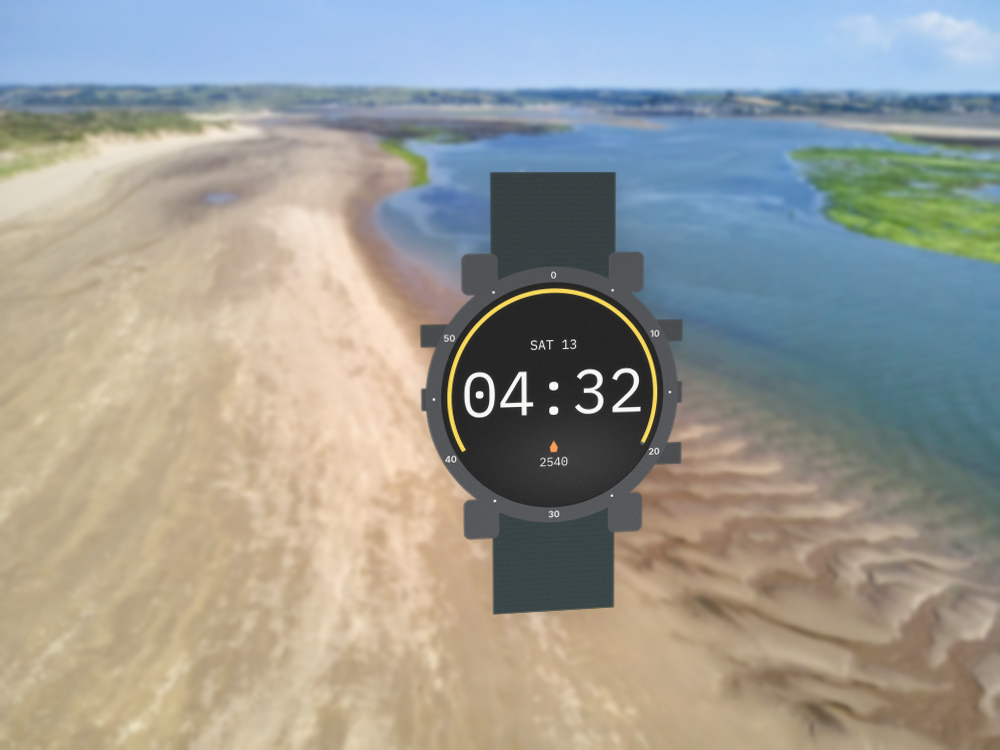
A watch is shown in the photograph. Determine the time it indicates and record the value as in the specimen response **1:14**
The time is **4:32**
